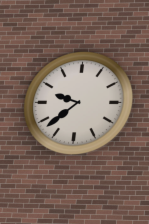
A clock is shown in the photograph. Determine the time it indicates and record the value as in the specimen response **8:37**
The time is **9:38**
